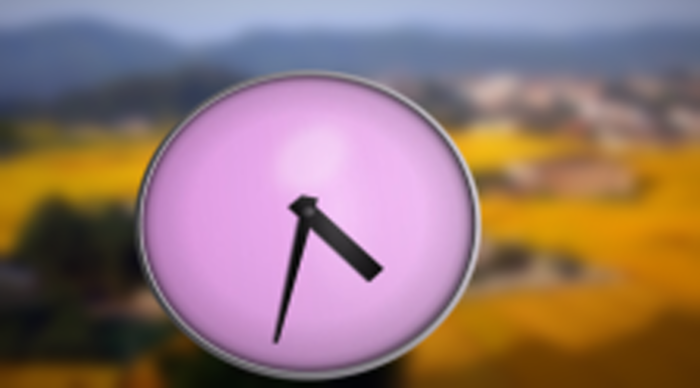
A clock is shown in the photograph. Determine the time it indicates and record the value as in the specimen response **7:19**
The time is **4:32**
